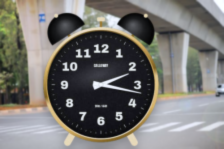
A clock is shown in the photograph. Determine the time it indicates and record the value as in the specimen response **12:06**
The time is **2:17**
